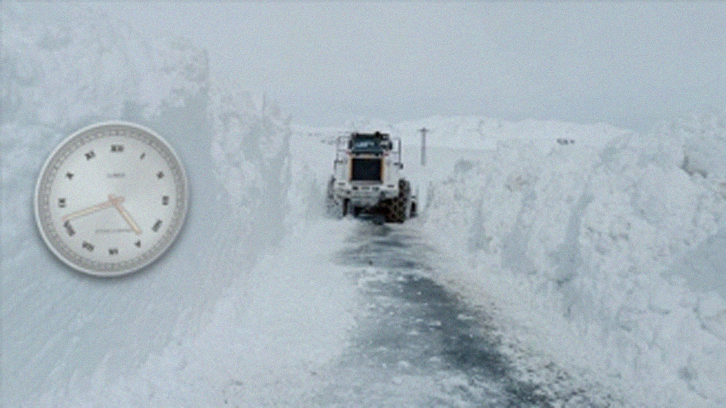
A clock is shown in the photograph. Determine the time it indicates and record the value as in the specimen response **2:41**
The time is **4:42**
